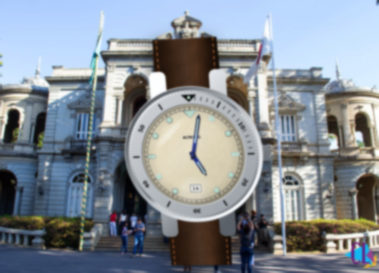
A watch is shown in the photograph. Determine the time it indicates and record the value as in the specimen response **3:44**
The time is **5:02**
